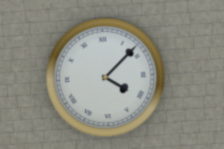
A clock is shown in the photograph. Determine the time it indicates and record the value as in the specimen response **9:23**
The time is **4:08**
